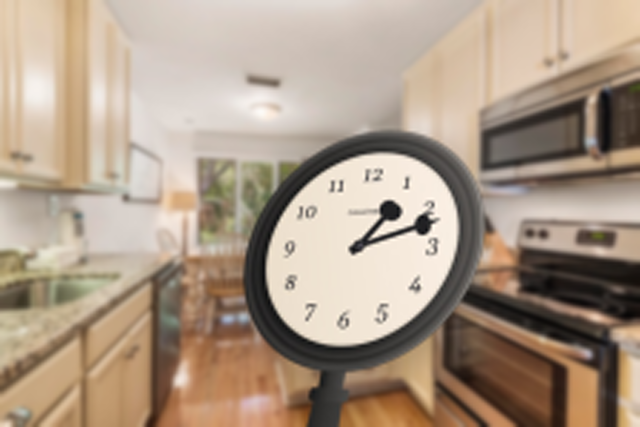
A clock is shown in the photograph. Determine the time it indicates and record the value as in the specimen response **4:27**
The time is **1:12**
